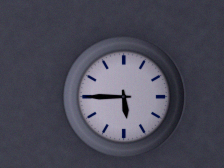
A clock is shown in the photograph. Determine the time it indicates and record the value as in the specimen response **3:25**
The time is **5:45**
